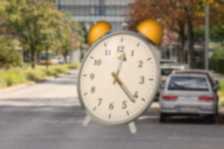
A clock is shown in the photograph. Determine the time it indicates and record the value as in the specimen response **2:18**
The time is **12:22**
